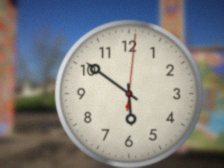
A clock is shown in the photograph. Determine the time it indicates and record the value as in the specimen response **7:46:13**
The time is **5:51:01**
